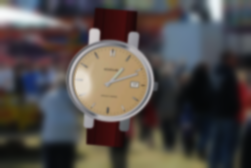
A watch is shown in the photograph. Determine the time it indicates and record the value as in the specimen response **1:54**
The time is **1:11**
